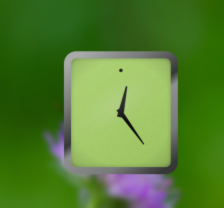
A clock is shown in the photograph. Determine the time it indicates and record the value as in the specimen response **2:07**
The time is **12:24**
